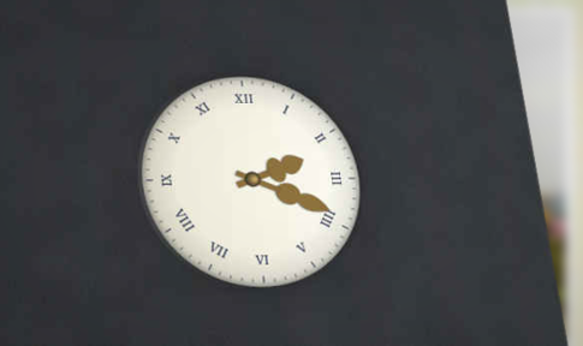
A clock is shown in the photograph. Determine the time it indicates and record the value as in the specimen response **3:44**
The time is **2:19**
